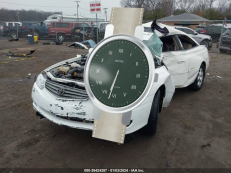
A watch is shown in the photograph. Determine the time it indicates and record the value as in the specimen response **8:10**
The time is **6:32**
